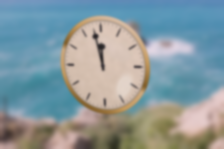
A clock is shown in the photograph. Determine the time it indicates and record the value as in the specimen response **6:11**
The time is **11:58**
